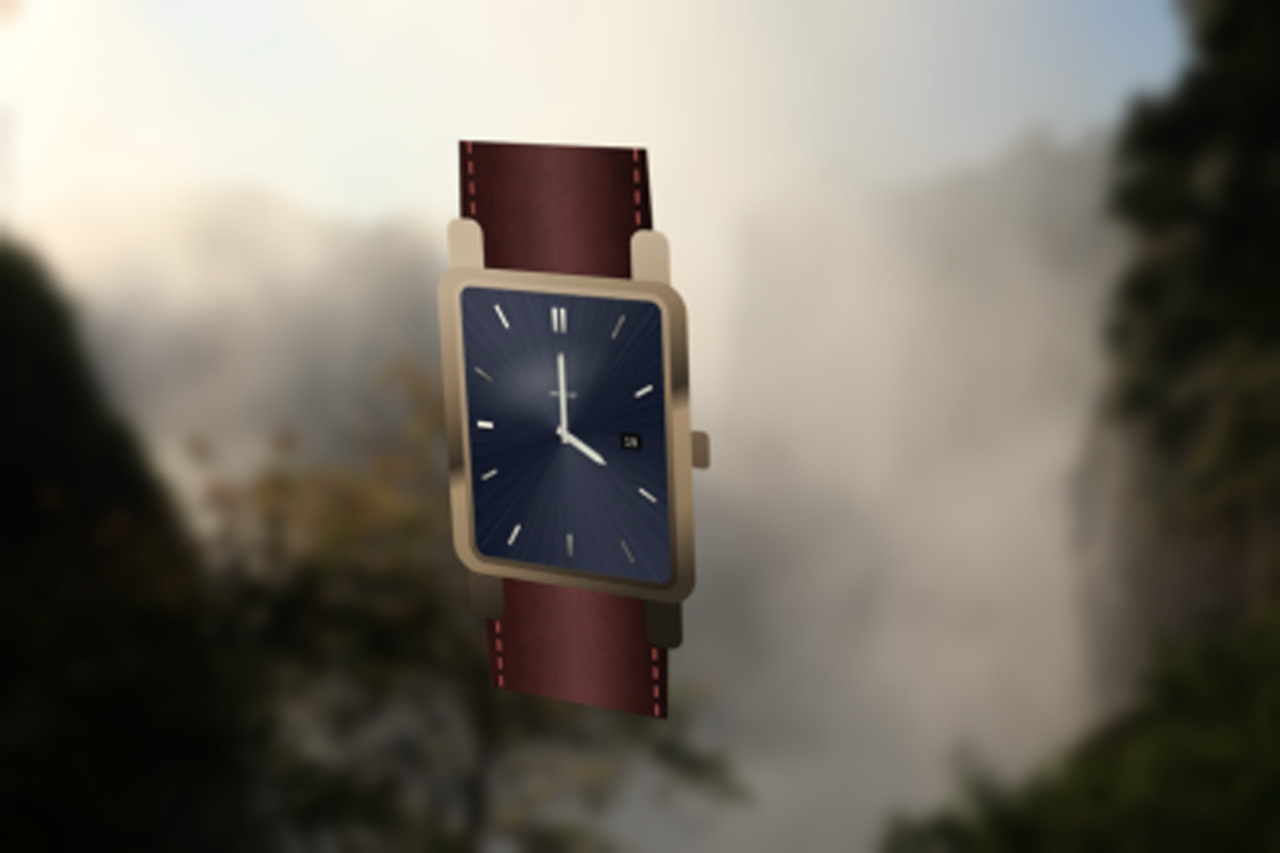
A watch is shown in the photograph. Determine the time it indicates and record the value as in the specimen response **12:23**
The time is **4:00**
